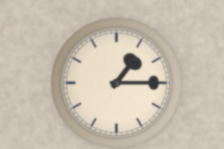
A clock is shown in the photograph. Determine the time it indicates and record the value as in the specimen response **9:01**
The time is **1:15**
